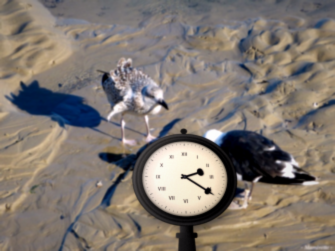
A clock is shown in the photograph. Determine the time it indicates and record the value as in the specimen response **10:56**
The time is **2:21**
